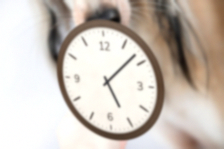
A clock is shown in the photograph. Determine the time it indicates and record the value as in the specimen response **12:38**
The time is **5:08**
